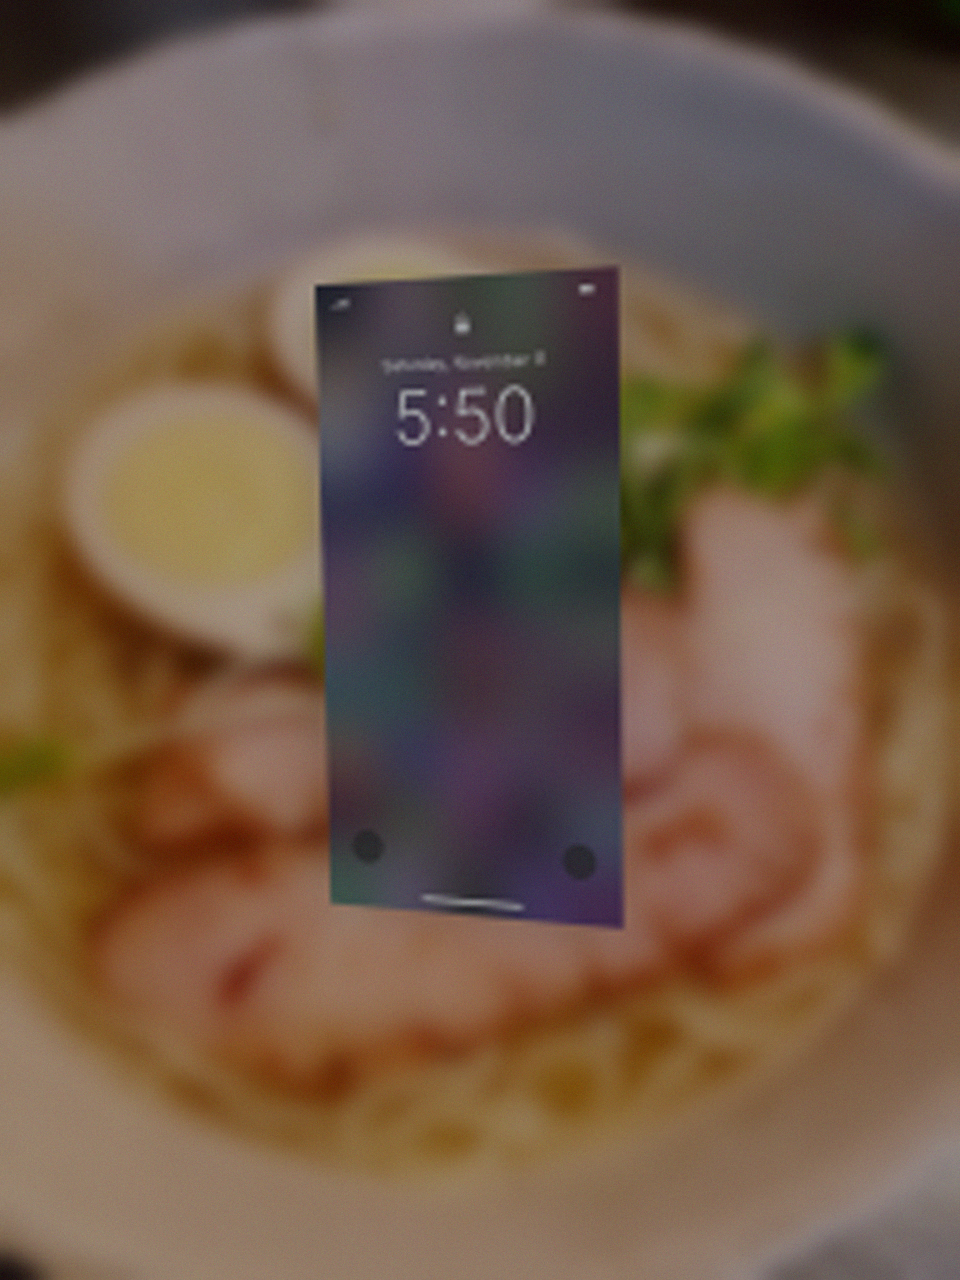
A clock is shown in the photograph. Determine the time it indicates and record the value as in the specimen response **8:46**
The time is **5:50**
